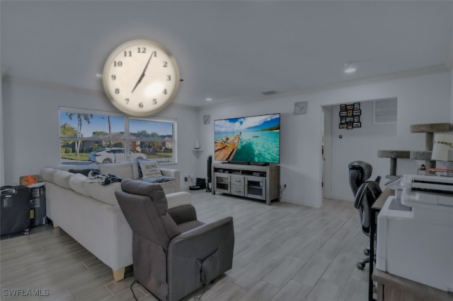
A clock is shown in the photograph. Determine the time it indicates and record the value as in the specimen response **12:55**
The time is **7:04**
